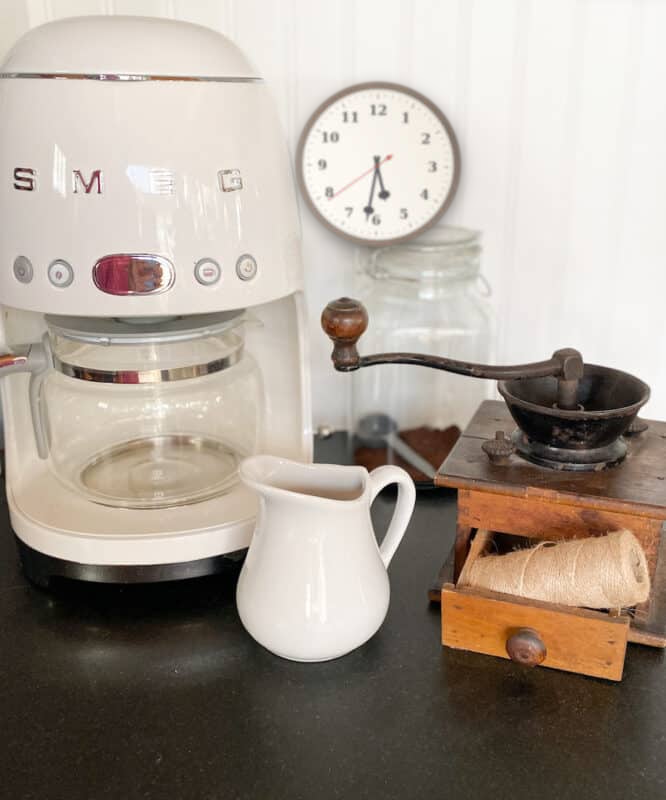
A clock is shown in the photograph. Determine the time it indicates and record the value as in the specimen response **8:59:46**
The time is **5:31:39**
